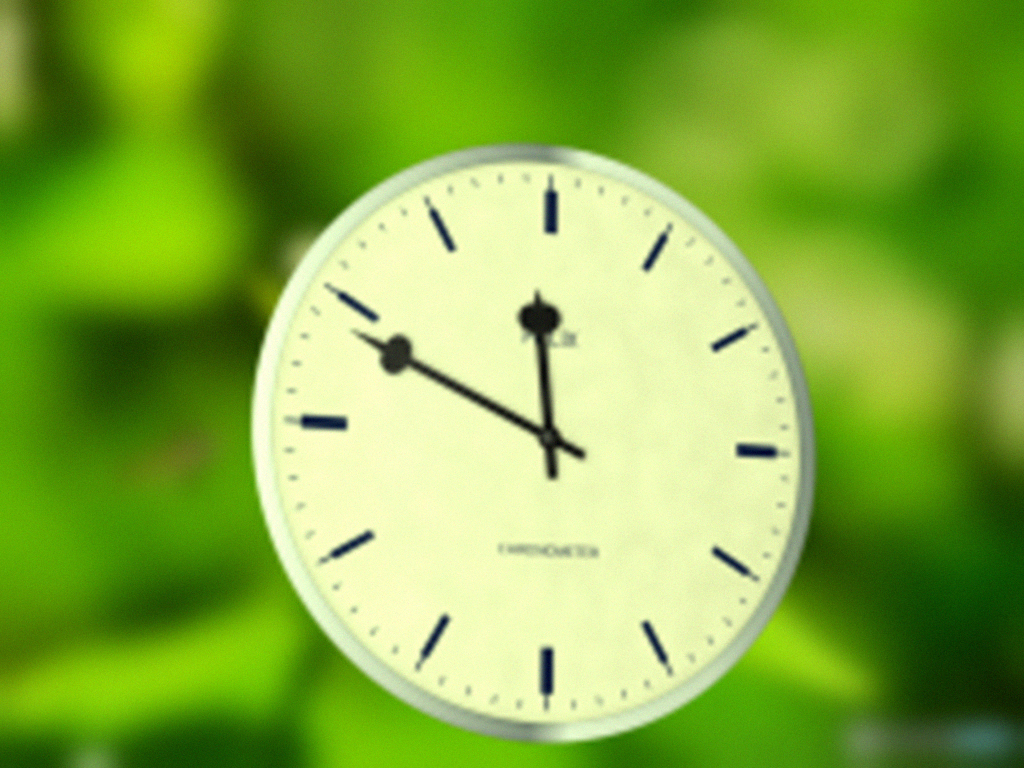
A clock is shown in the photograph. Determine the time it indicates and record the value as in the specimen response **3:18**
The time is **11:49**
